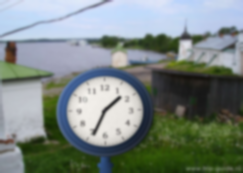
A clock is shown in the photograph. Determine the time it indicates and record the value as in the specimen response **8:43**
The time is **1:34**
